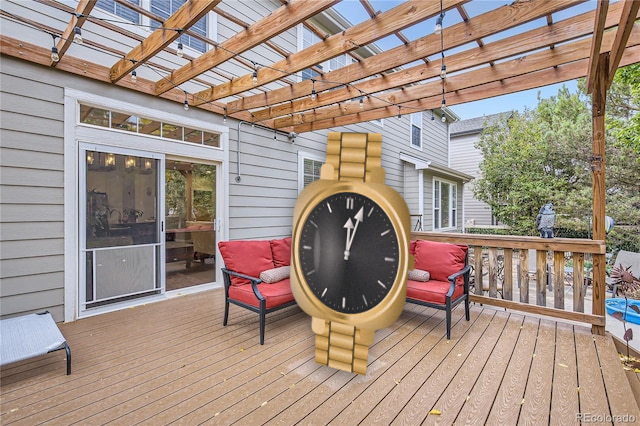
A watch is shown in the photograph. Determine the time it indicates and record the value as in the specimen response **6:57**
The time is **12:03**
